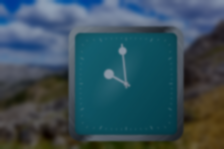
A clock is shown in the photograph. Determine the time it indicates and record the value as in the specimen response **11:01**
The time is **9:59**
